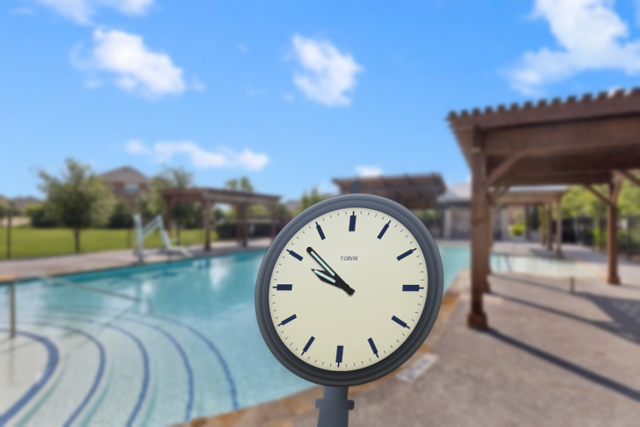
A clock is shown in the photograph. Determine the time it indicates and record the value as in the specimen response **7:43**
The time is **9:52**
